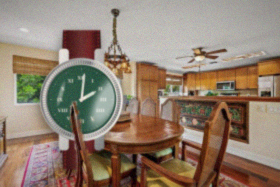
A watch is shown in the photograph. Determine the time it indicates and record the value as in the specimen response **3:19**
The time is **2:01**
